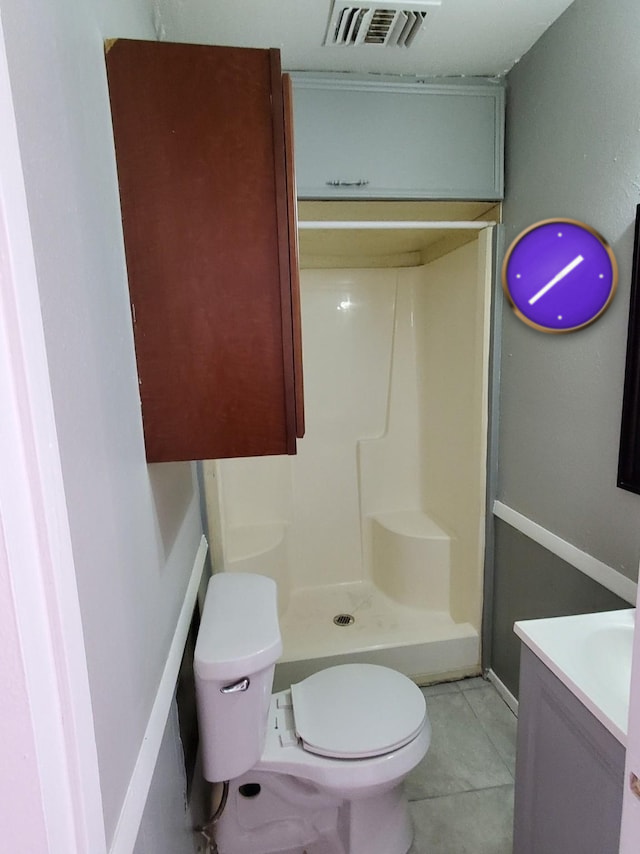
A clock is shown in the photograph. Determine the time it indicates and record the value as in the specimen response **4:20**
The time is **1:38**
